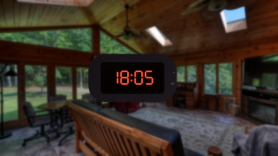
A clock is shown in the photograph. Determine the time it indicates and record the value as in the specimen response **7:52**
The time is **18:05**
